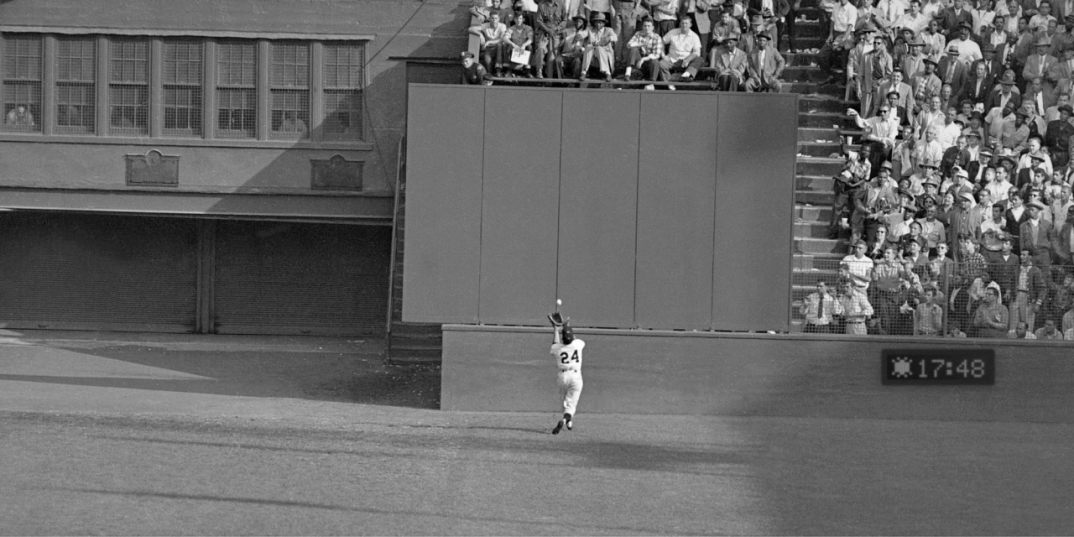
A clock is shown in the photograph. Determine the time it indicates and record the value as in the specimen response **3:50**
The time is **17:48**
